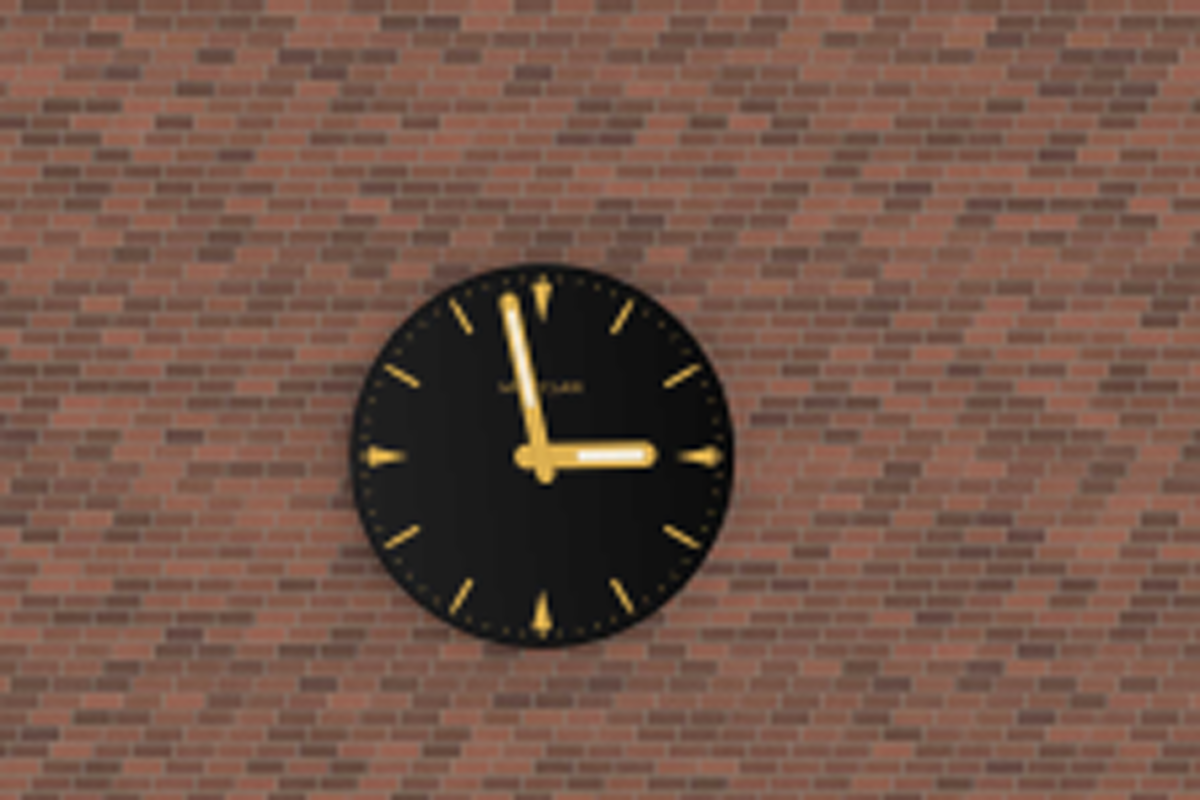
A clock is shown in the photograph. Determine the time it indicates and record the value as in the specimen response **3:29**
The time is **2:58**
